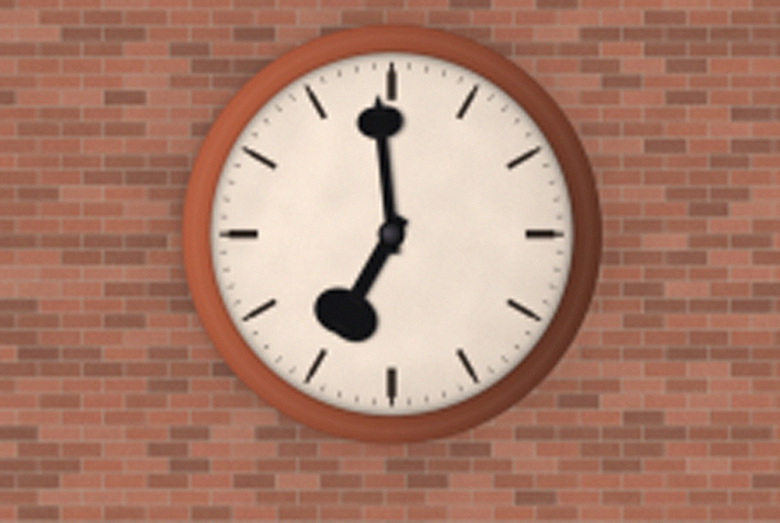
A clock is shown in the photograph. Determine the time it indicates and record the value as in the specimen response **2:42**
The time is **6:59**
